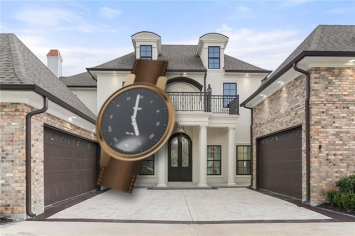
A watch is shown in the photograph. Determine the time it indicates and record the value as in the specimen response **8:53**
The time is **4:59**
